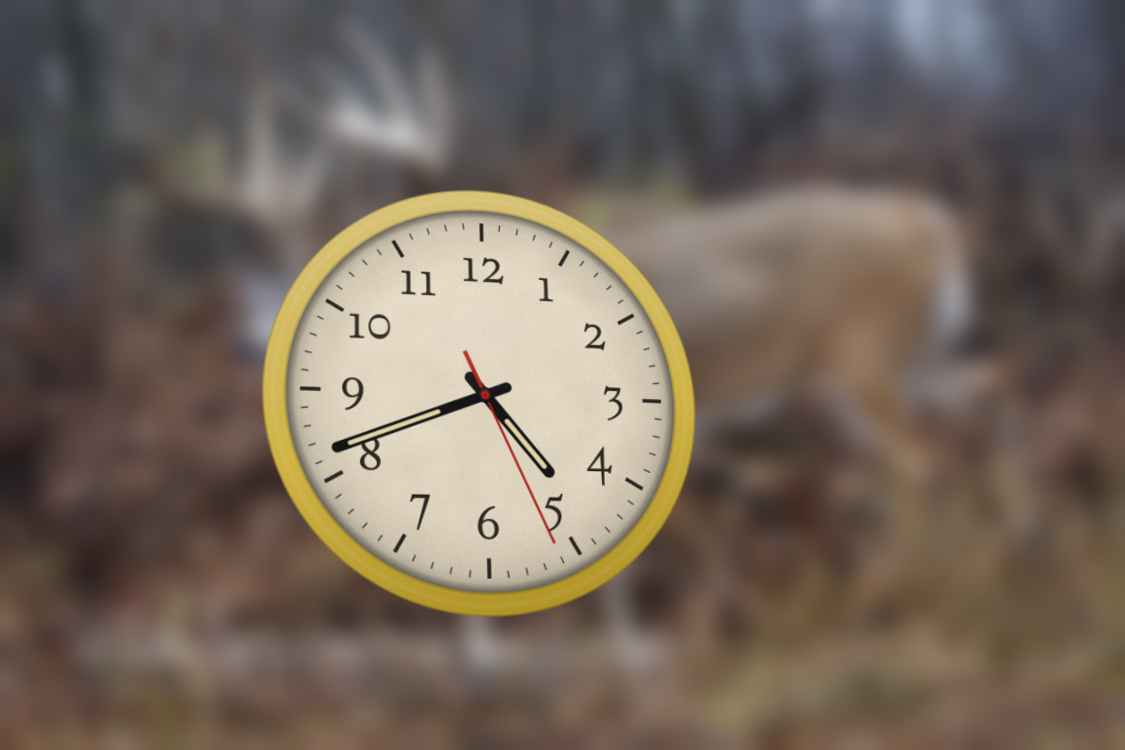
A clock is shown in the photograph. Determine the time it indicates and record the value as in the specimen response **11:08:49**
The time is **4:41:26**
